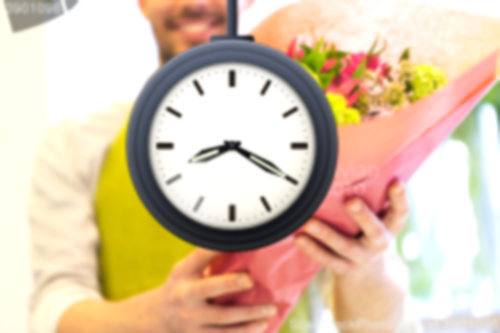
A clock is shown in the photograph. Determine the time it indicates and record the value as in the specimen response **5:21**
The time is **8:20**
